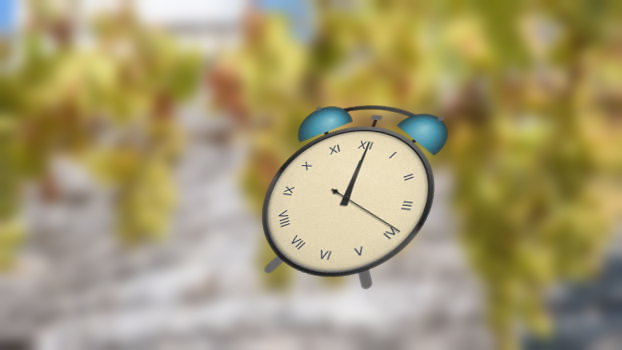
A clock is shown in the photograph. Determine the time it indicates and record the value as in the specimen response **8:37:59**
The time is **12:00:19**
